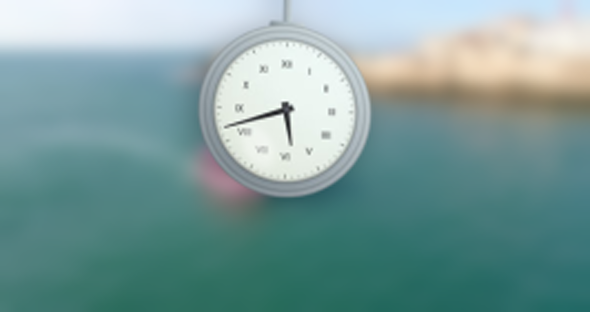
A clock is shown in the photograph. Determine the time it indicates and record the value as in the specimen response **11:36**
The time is **5:42**
